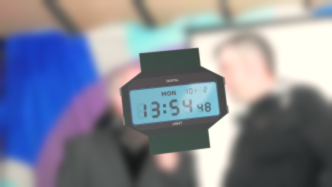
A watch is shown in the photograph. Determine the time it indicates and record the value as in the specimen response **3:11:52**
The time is **13:54:48**
